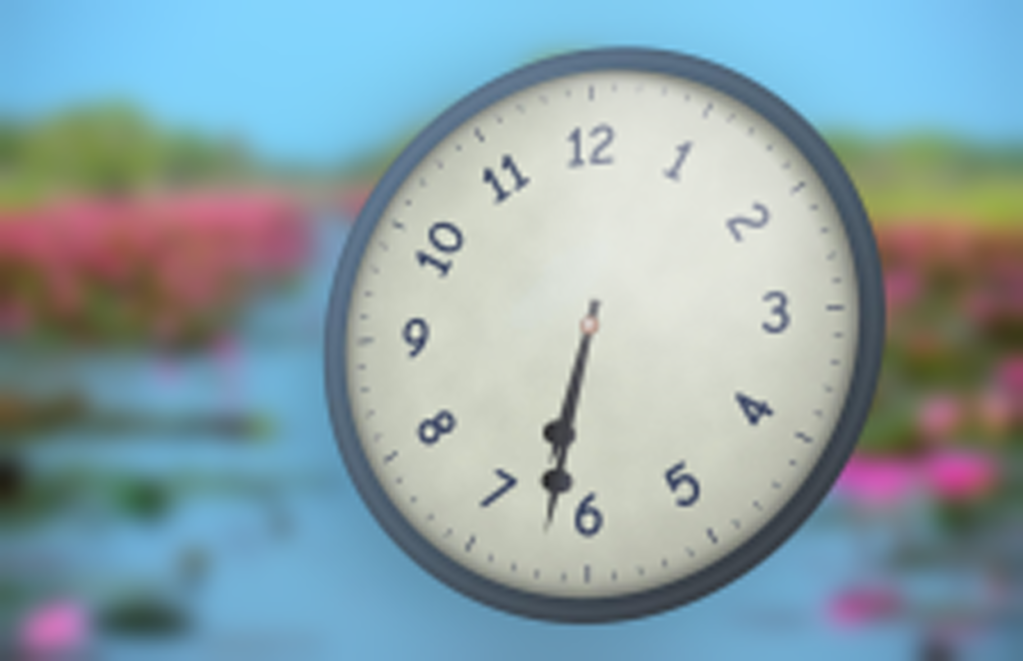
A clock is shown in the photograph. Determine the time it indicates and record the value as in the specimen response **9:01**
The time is **6:32**
